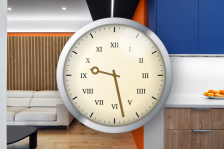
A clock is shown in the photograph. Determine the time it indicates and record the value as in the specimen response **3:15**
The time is **9:28**
